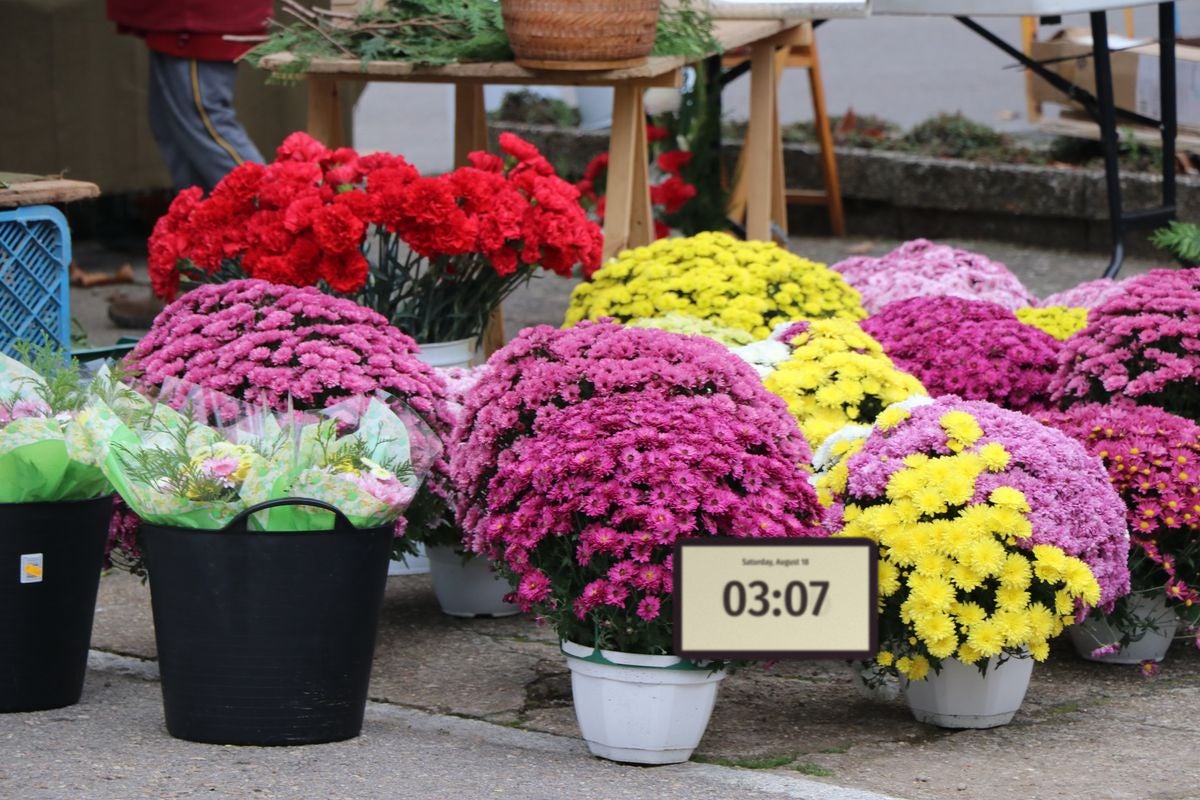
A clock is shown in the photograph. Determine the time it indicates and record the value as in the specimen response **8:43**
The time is **3:07**
